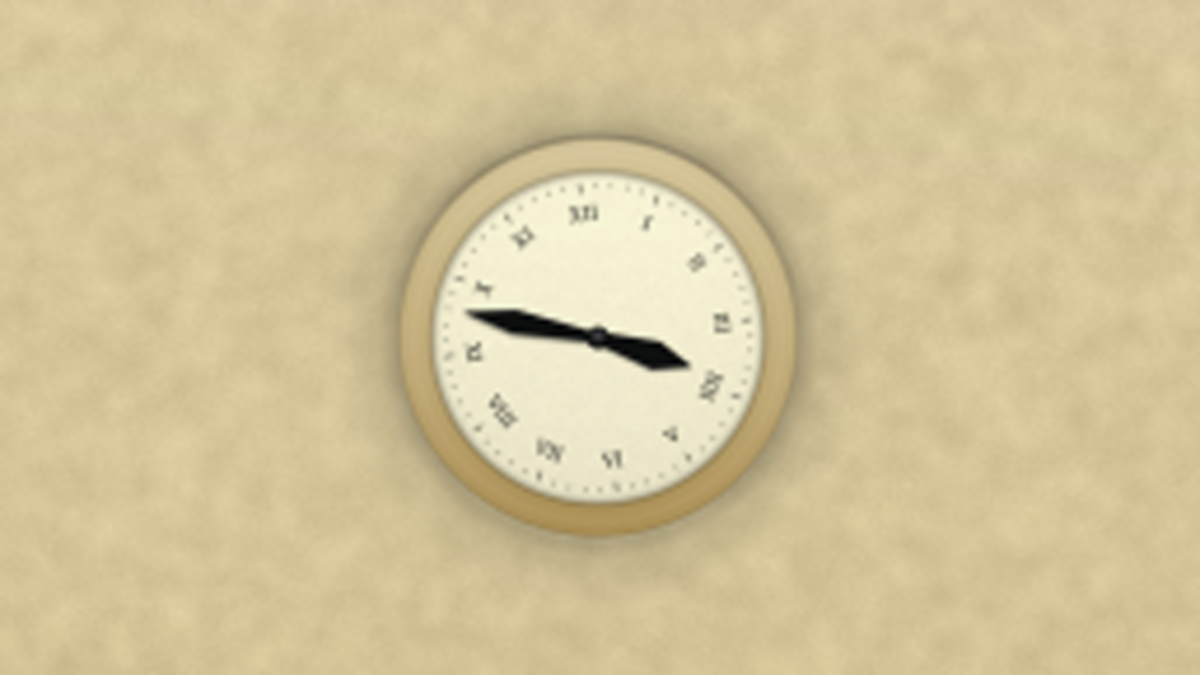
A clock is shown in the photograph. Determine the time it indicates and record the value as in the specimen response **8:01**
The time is **3:48**
